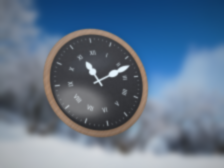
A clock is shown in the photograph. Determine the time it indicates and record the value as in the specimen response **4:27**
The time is **11:12**
